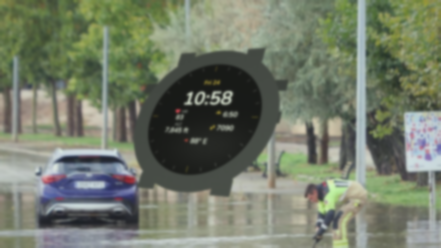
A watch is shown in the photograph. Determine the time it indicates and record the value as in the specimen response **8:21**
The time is **10:58**
